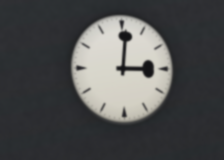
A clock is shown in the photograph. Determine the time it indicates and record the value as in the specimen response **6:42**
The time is **3:01**
